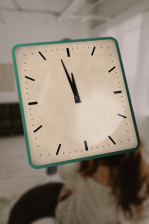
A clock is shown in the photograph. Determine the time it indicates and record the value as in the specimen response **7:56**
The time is **11:58**
